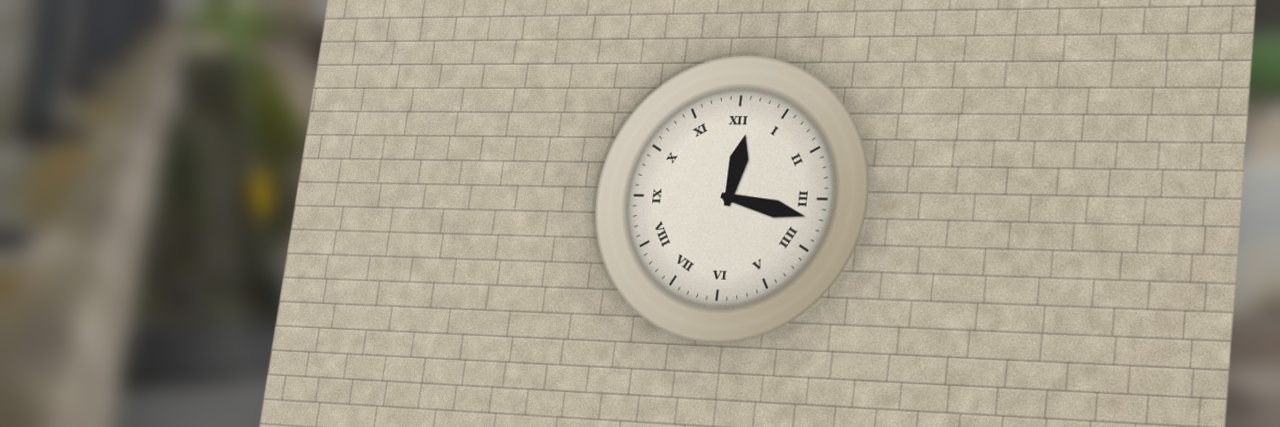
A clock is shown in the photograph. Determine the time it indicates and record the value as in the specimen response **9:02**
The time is **12:17**
